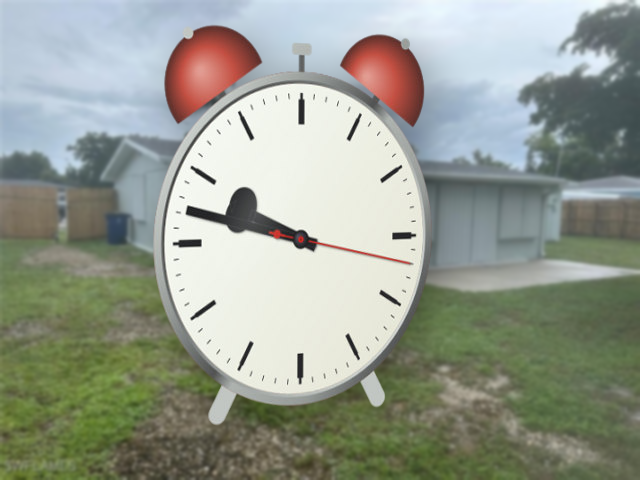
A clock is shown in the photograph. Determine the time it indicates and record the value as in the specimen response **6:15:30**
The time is **9:47:17**
